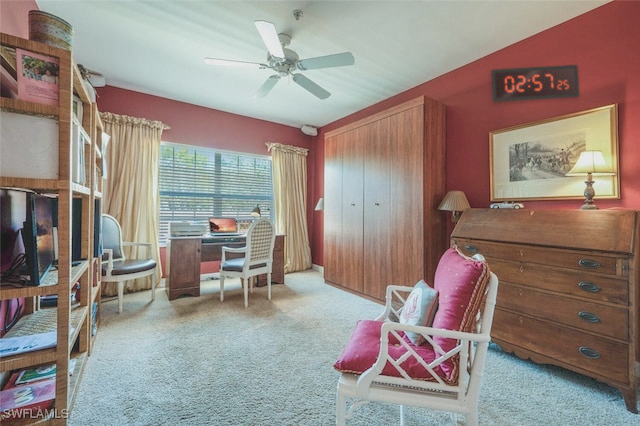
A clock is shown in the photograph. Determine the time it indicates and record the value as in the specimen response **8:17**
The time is **2:57**
